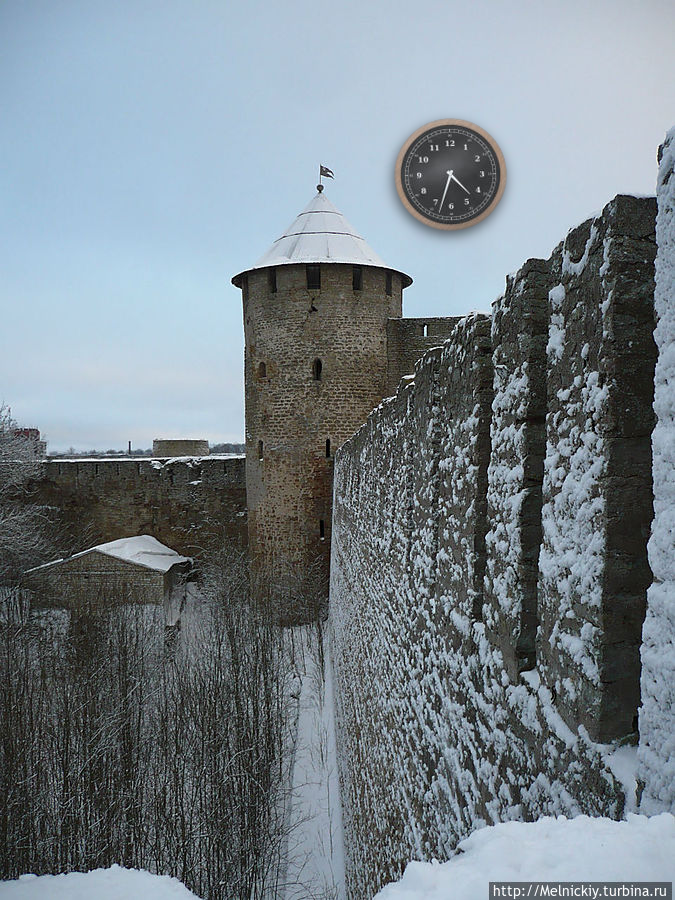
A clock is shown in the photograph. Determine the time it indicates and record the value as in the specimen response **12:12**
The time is **4:33**
